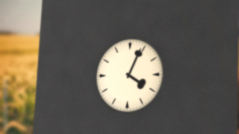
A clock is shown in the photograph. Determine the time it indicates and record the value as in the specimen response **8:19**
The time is **4:04**
